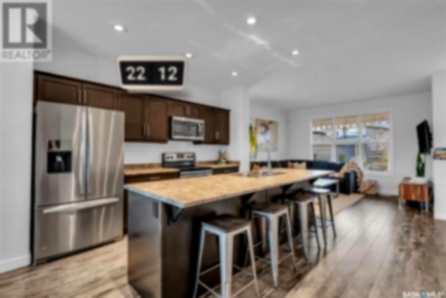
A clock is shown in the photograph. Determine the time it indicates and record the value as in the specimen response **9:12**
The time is **22:12**
